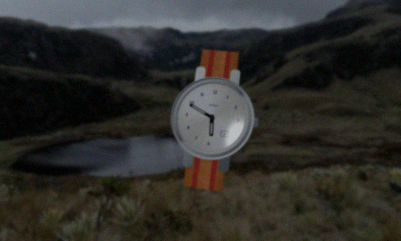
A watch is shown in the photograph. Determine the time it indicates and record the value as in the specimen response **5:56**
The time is **5:49**
